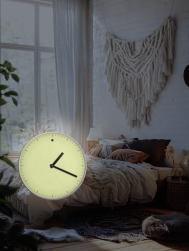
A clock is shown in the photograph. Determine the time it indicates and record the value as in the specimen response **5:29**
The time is **1:19**
